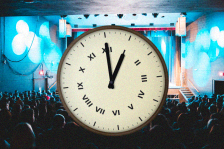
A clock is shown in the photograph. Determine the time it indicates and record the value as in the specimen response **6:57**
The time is **1:00**
